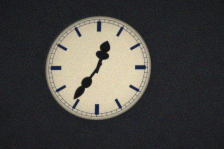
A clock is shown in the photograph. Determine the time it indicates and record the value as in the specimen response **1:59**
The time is **12:36**
